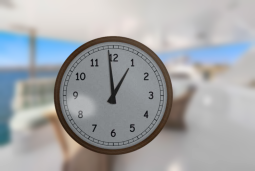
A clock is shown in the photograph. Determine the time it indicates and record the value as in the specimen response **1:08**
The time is **12:59**
